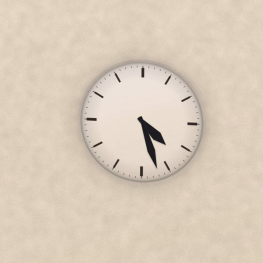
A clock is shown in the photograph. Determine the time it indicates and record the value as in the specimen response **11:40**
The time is **4:27**
